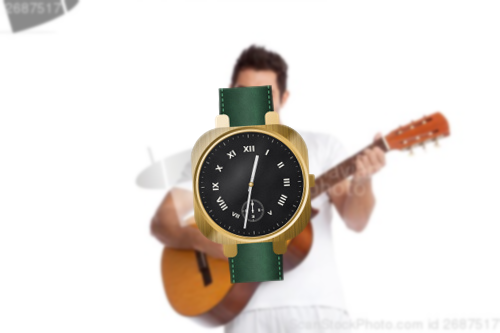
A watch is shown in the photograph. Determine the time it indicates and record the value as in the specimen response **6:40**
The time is **12:32**
